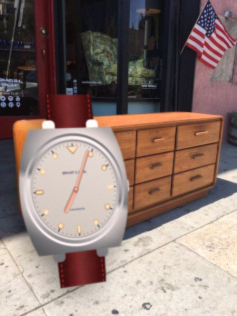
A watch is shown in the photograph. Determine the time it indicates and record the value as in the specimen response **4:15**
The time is **7:04**
